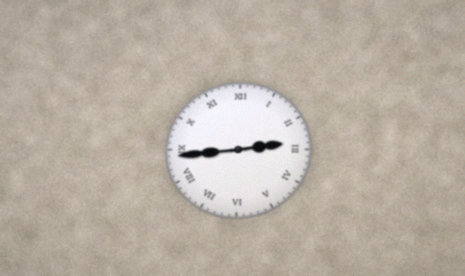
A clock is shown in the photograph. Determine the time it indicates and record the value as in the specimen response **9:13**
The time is **2:44**
